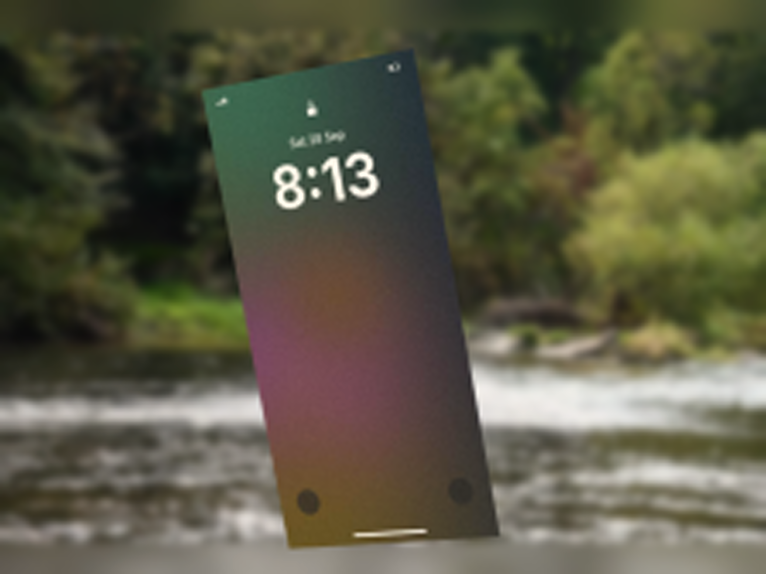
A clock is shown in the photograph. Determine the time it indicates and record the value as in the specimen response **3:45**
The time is **8:13**
